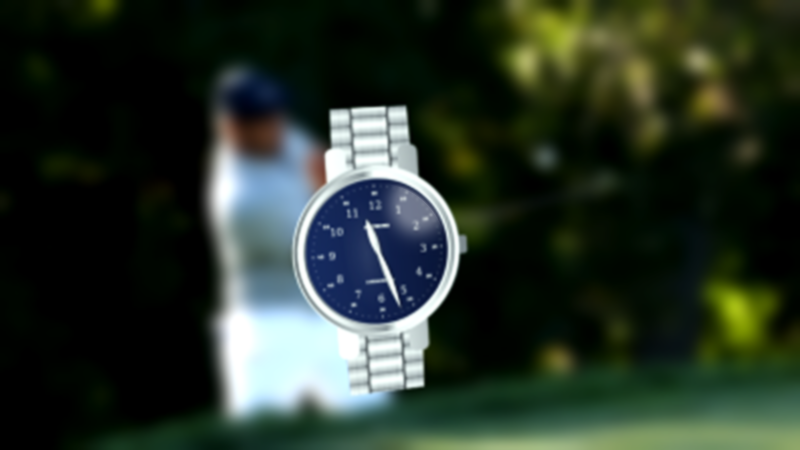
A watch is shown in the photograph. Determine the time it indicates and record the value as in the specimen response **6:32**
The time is **11:27**
